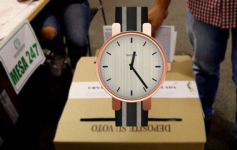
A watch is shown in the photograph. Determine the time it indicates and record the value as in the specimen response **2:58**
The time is **12:24**
